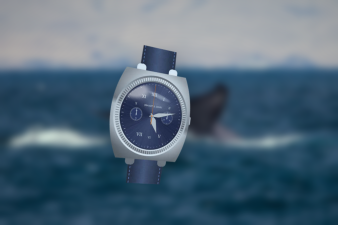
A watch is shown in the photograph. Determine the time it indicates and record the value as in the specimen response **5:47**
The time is **5:13**
